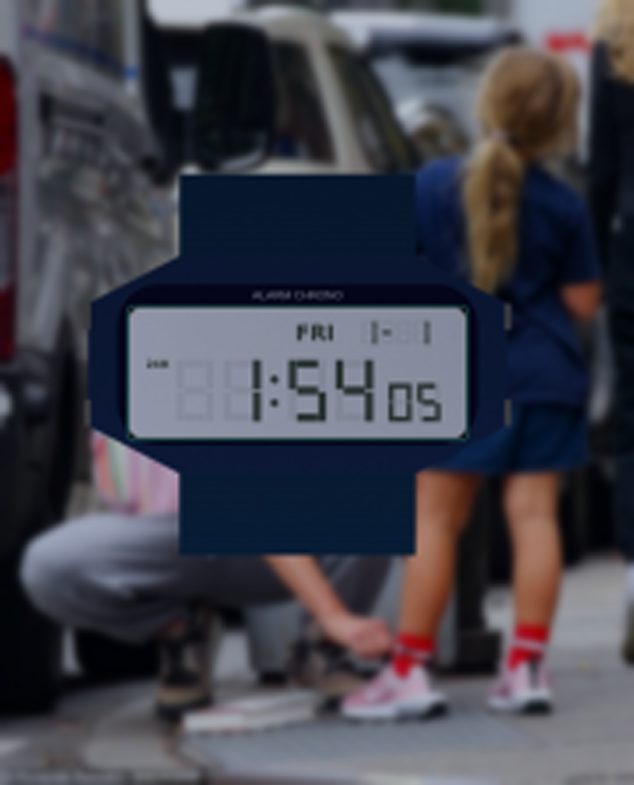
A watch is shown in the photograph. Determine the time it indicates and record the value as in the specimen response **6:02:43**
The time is **1:54:05**
